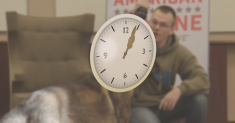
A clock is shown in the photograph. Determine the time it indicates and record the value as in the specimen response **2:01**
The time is **1:04**
